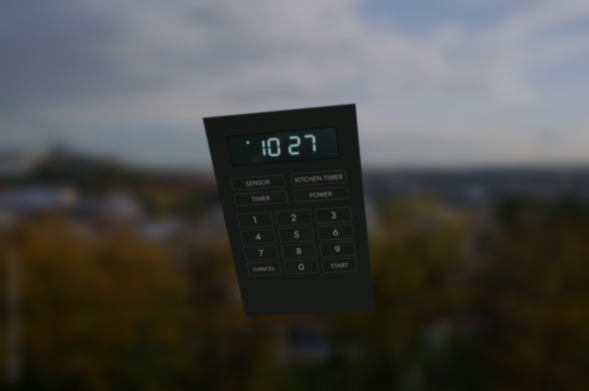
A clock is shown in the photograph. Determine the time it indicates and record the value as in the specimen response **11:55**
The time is **10:27**
